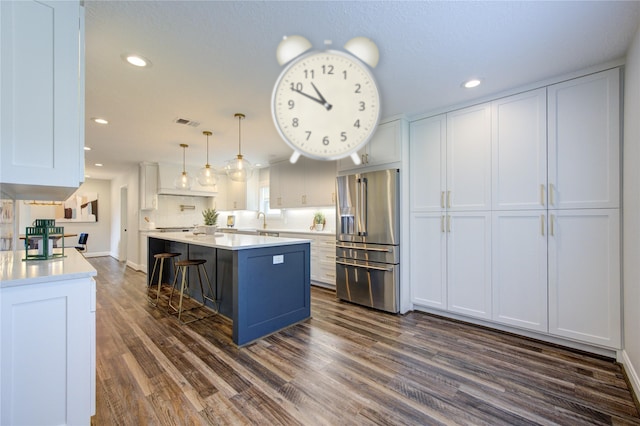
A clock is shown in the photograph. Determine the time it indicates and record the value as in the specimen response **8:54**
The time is **10:49**
